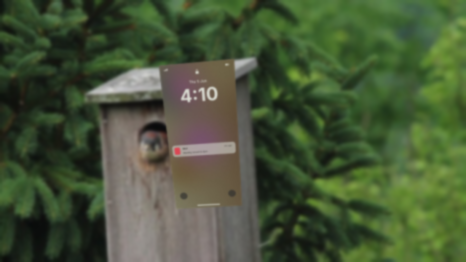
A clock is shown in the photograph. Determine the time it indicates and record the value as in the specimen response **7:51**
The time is **4:10**
